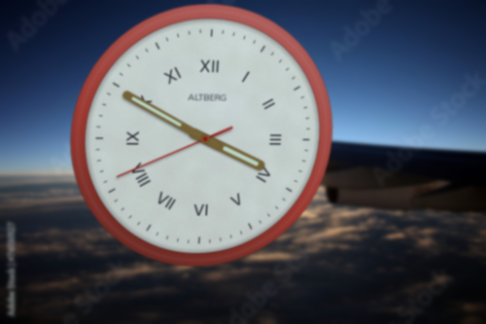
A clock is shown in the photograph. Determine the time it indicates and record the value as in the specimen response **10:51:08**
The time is **3:49:41**
